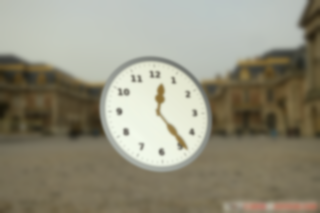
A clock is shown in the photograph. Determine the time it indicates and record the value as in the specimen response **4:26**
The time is **12:24**
